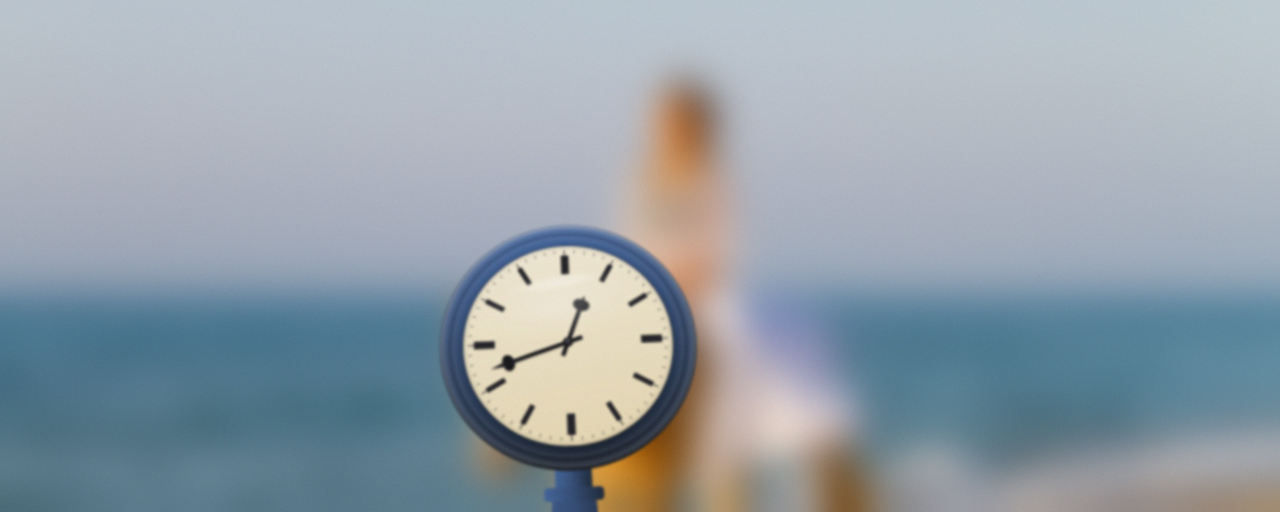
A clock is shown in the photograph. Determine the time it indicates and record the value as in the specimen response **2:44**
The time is **12:42**
